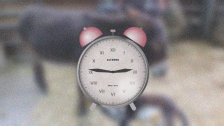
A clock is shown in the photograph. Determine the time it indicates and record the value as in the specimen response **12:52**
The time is **2:46**
